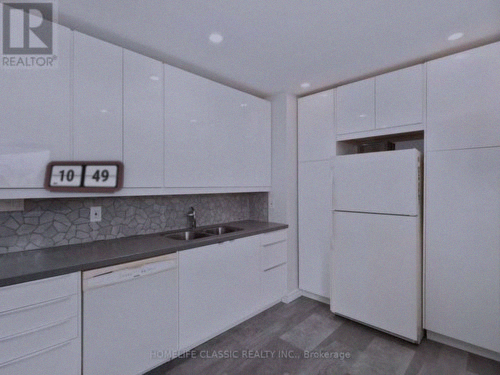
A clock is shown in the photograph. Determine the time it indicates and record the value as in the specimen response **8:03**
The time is **10:49**
